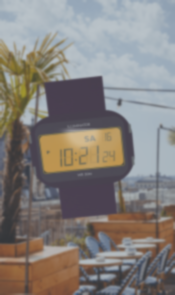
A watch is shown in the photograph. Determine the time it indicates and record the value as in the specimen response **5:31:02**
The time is **10:21:24**
